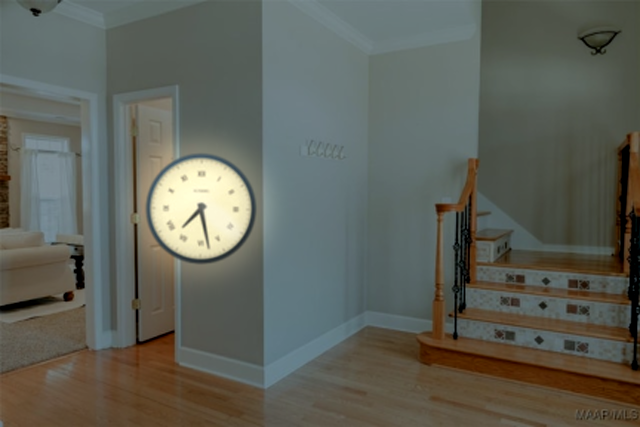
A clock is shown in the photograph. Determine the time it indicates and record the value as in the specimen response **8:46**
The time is **7:28**
